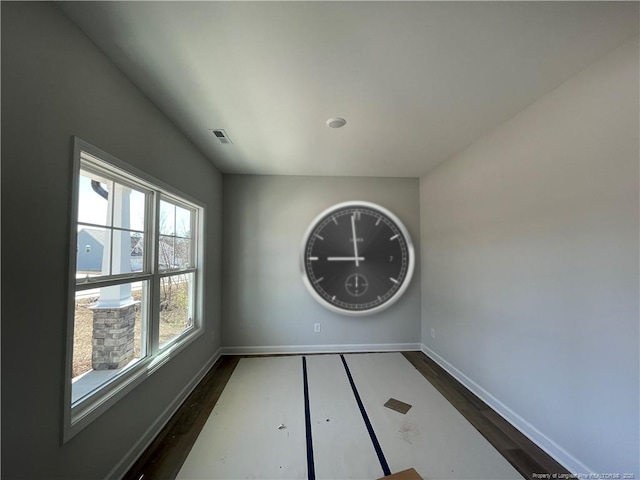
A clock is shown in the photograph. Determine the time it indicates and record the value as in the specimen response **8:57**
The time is **8:59**
